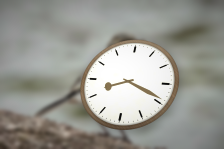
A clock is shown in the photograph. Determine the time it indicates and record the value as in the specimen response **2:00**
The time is **8:19**
